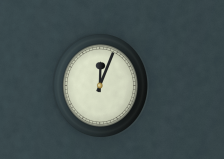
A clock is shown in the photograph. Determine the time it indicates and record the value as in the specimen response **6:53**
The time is **12:04**
